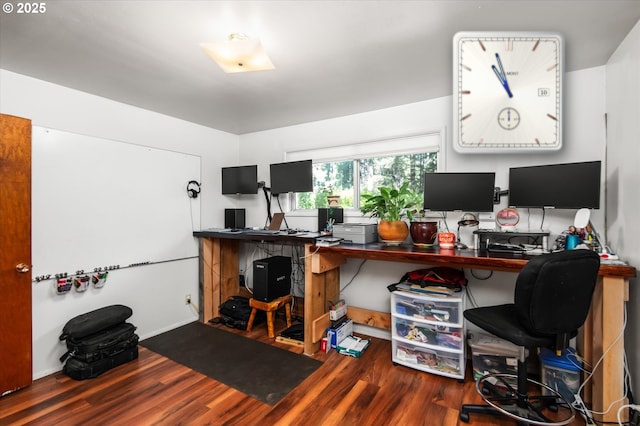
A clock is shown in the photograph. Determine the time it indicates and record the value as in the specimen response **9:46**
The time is **10:57**
